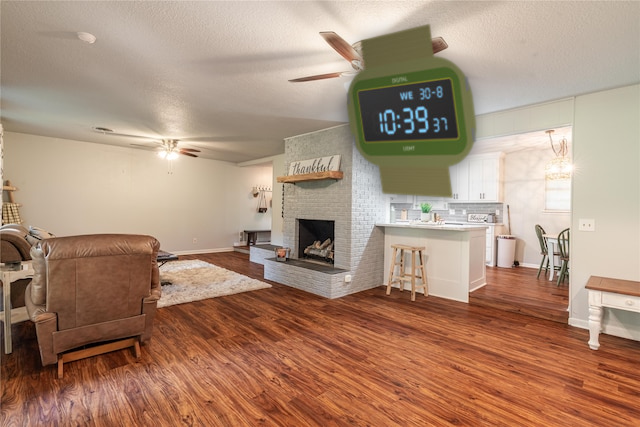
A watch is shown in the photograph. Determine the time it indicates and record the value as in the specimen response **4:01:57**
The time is **10:39:37**
